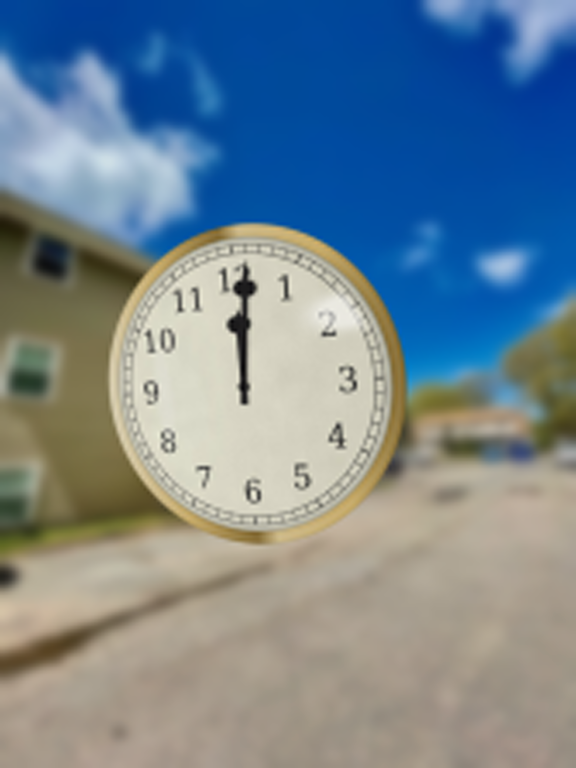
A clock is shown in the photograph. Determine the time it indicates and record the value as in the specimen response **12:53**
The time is **12:01**
